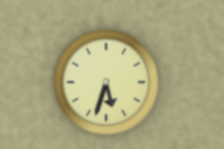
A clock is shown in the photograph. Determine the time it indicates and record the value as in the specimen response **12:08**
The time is **5:33**
